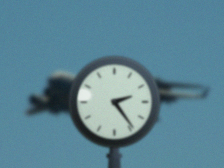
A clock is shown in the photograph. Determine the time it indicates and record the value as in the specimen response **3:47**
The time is **2:24**
